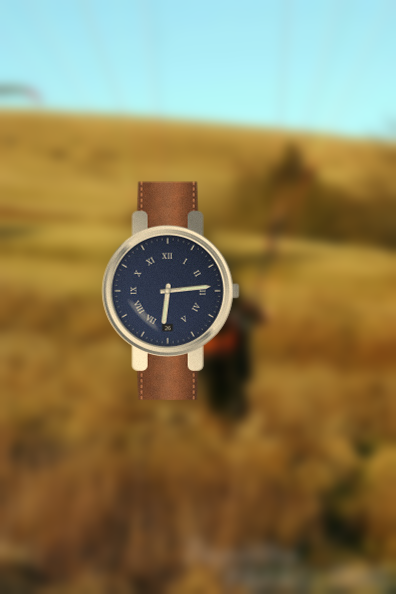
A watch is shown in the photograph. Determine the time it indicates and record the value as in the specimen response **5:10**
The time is **6:14**
